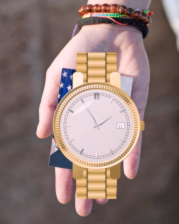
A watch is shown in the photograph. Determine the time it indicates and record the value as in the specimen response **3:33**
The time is **1:55**
